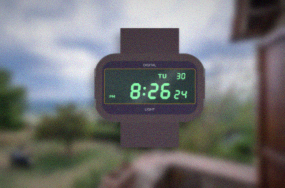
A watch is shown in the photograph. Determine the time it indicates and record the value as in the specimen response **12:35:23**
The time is **8:26:24**
